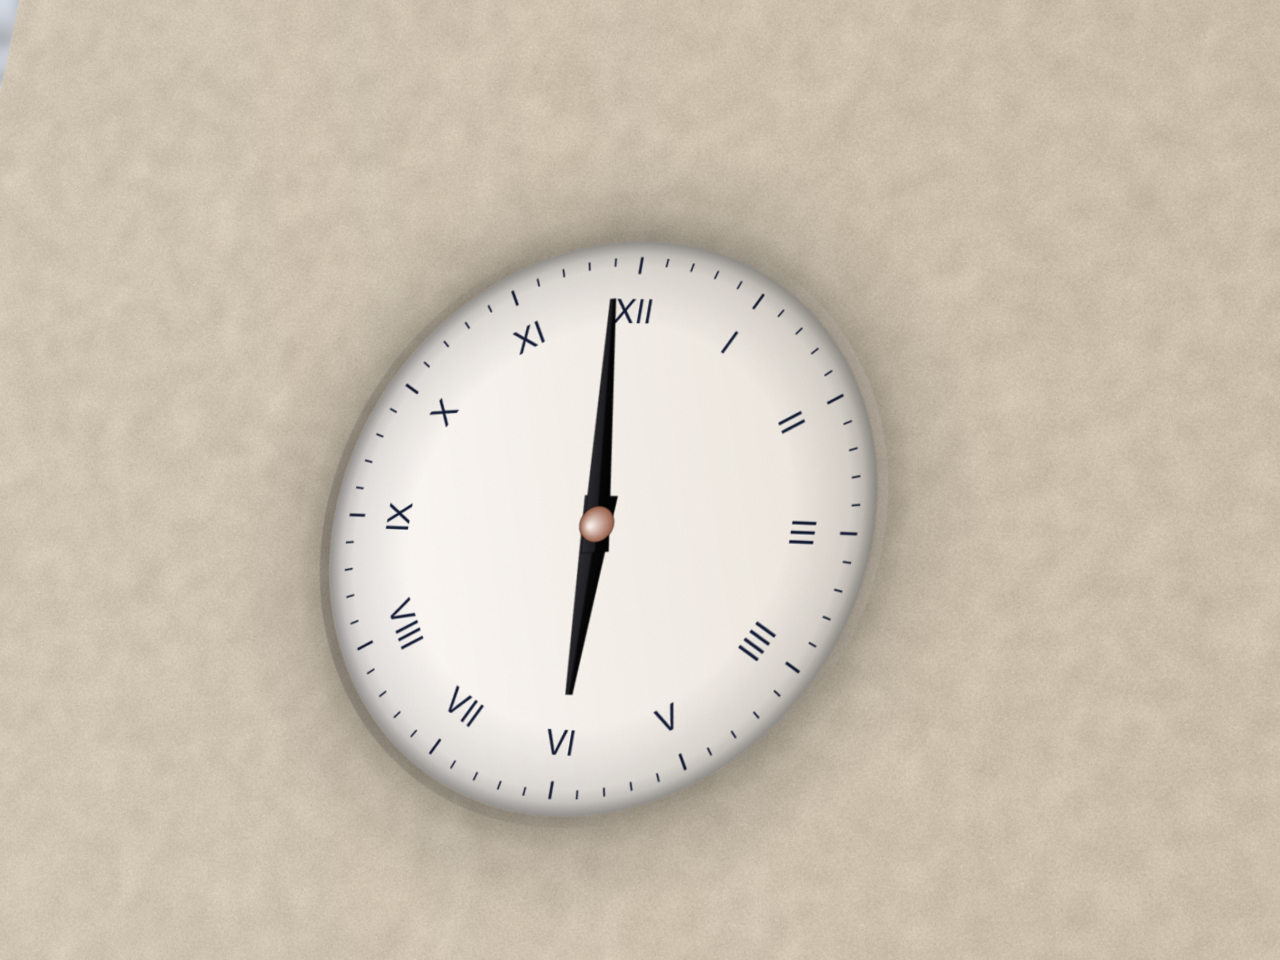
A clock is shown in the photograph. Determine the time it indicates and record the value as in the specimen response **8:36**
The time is **5:59**
